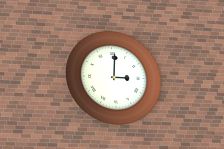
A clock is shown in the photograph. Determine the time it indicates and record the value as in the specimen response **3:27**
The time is **3:01**
